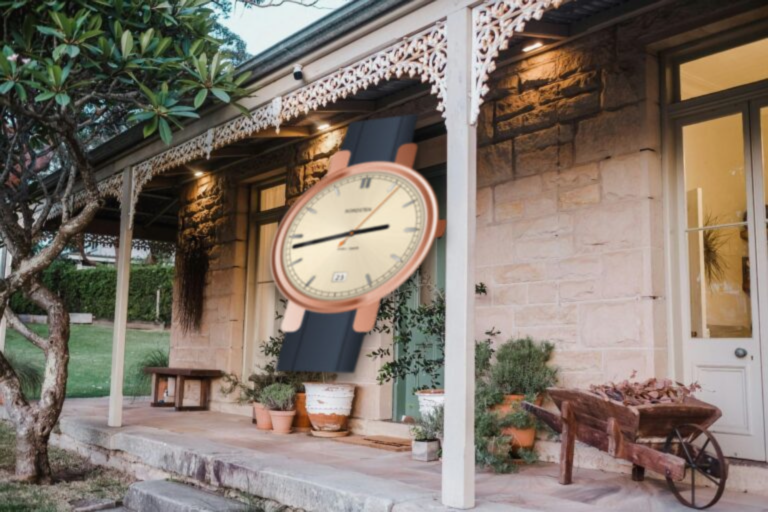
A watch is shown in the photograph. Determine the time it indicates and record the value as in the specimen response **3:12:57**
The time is **2:43:06**
